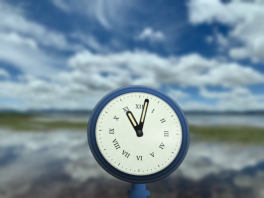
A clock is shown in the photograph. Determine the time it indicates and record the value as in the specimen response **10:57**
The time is **11:02**
